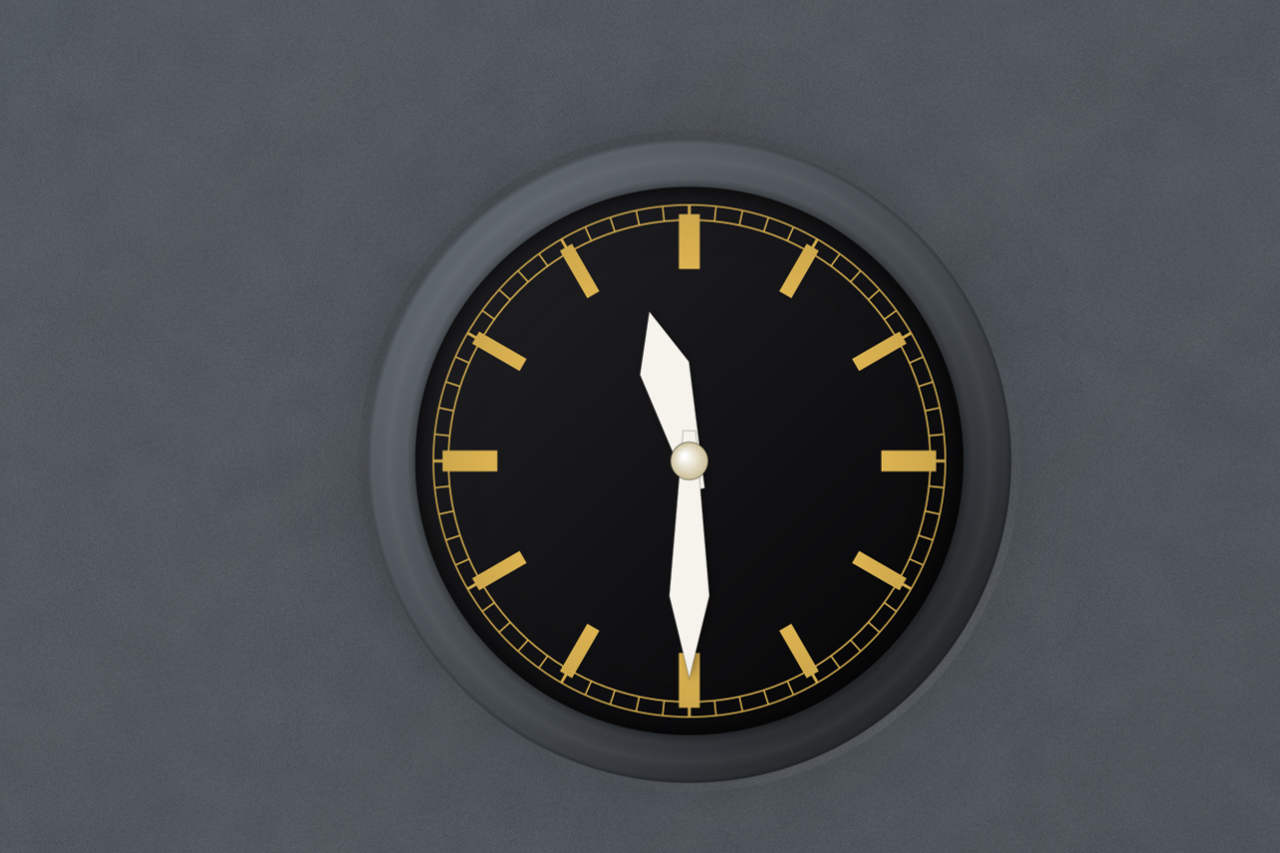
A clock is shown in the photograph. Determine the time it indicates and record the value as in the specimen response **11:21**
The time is **11:30**
